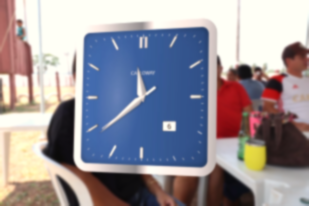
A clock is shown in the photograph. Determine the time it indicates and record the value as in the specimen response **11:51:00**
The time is **11:38:39**
